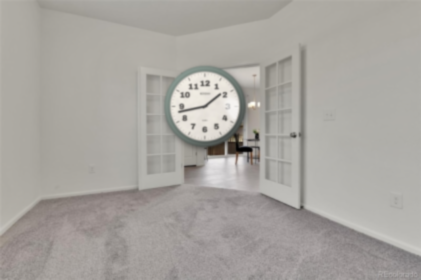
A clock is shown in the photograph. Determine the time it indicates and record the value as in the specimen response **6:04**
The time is **1:43**
